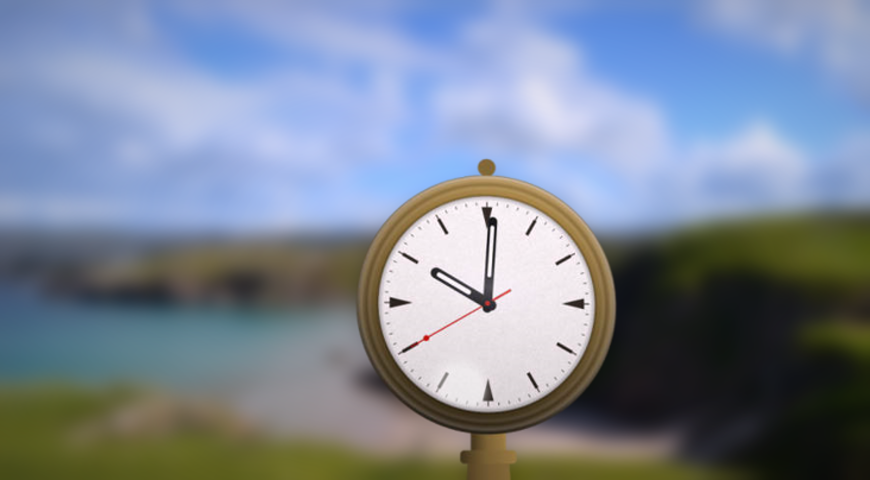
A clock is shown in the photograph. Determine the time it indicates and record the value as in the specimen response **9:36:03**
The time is **10:00:40**
